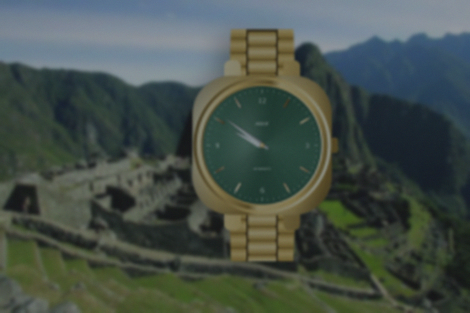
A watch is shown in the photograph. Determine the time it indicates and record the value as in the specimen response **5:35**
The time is **9:51**
